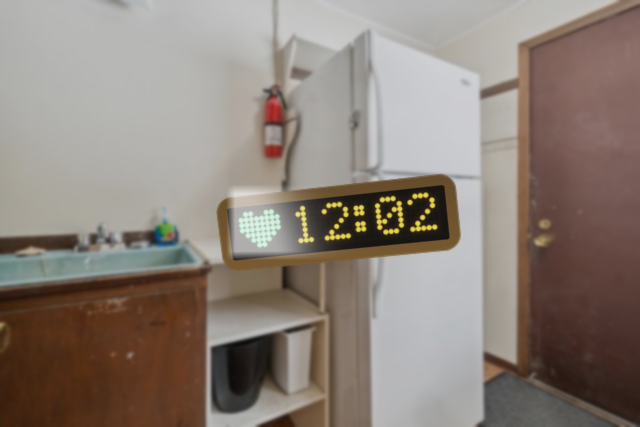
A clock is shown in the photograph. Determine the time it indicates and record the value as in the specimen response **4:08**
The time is **12:02**
